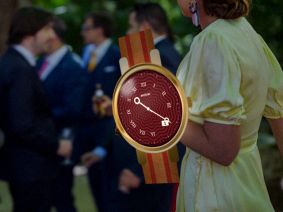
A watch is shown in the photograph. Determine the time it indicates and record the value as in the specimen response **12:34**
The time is **10:21**
